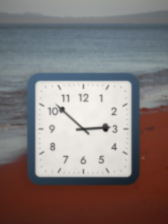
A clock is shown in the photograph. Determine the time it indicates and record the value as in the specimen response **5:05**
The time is **2:52**
